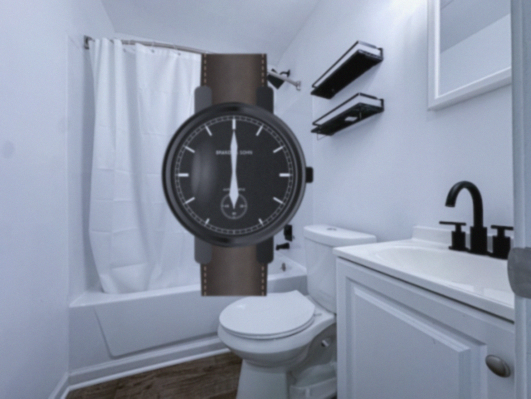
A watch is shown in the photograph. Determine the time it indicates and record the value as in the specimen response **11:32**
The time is **6:00**
